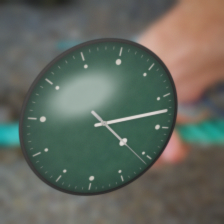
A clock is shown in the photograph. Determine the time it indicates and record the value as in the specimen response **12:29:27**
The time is **4:12:21**
